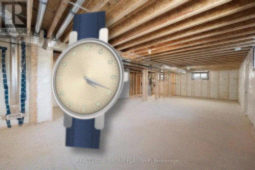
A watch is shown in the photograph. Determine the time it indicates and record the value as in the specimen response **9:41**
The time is **4:19**
